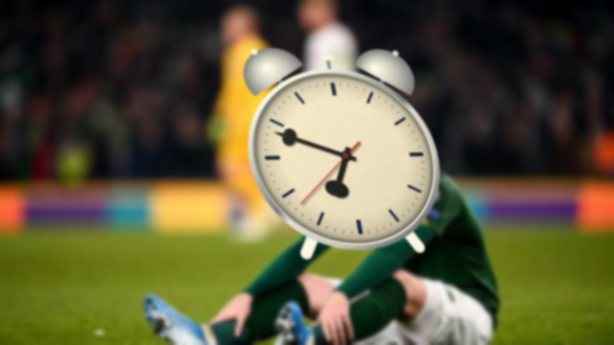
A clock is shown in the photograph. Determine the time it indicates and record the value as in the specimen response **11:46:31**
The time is **6:48:38**
